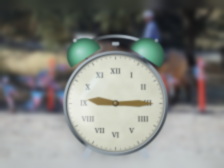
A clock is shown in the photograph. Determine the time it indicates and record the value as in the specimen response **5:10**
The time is **9:15**
